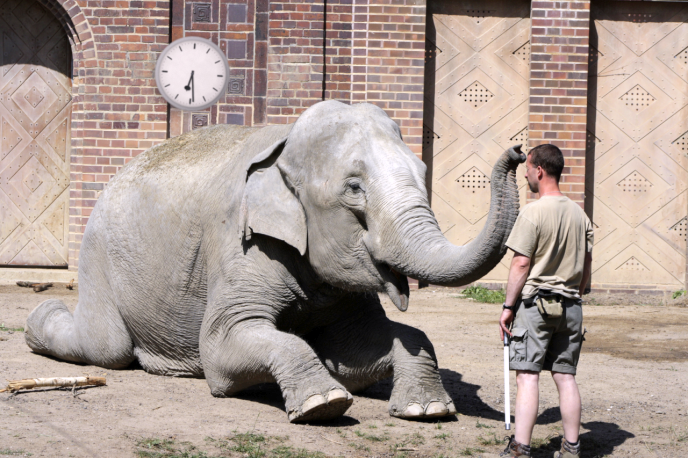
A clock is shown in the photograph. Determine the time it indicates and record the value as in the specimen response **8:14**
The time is **6:29**
